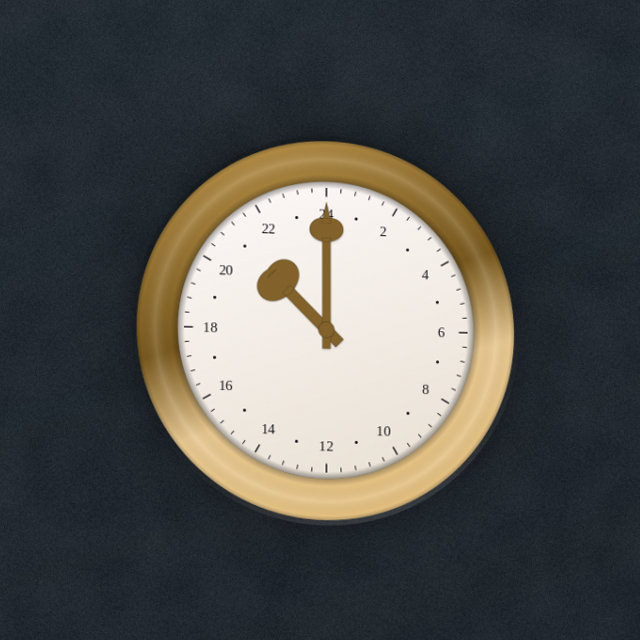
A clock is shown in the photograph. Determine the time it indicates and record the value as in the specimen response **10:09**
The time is **21:00**
